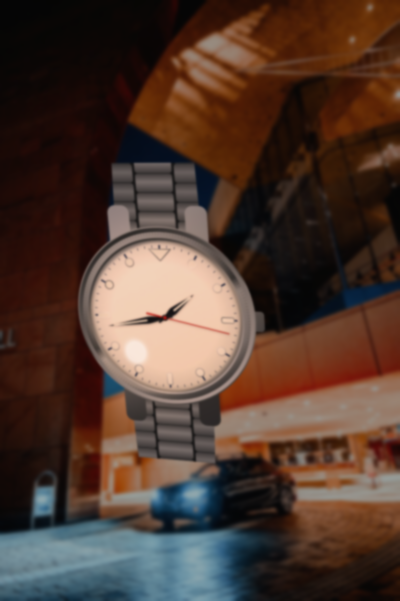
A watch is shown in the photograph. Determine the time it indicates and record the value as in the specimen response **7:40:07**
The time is **1:43:17**
